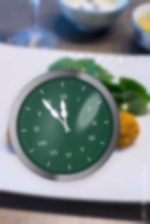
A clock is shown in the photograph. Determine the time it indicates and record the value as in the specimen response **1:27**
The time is **11:54**
